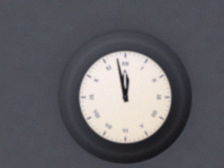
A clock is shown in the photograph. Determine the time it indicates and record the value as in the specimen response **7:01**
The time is **11:58**
